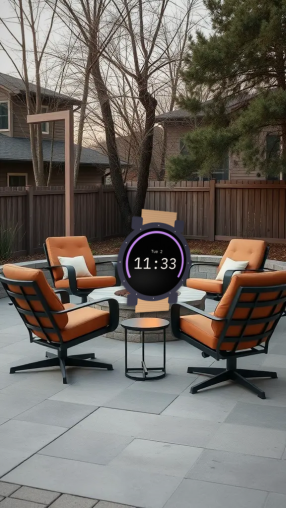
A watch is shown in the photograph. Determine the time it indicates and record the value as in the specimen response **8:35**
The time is **11:33**
